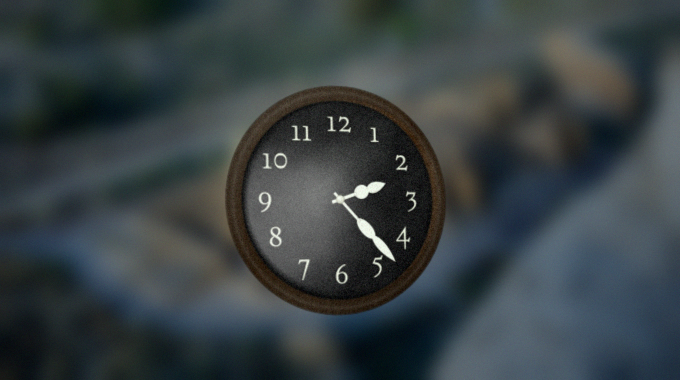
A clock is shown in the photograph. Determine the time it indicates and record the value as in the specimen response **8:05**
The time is **2:23**
